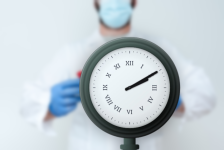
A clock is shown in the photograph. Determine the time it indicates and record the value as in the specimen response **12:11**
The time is **2:10**
